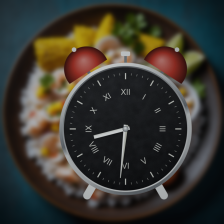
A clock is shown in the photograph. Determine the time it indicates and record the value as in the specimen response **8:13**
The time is **8:31**
